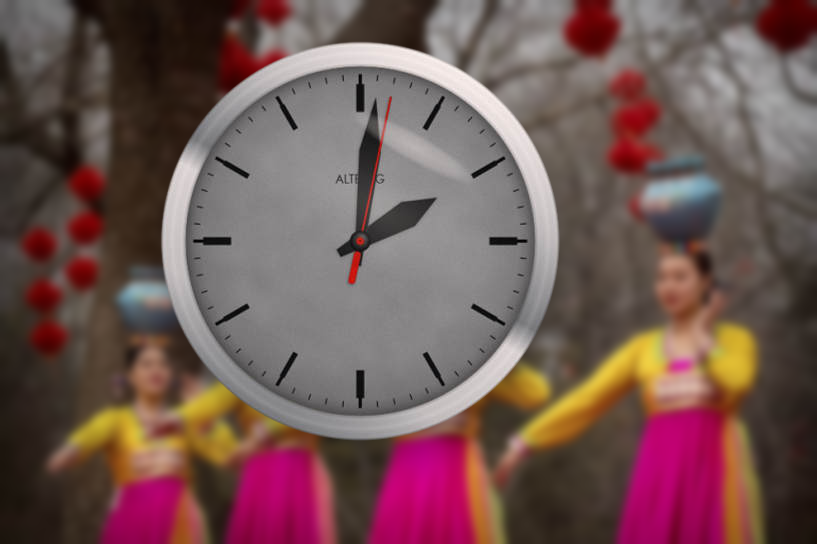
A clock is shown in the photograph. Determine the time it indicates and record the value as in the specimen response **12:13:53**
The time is **2:01:02**
